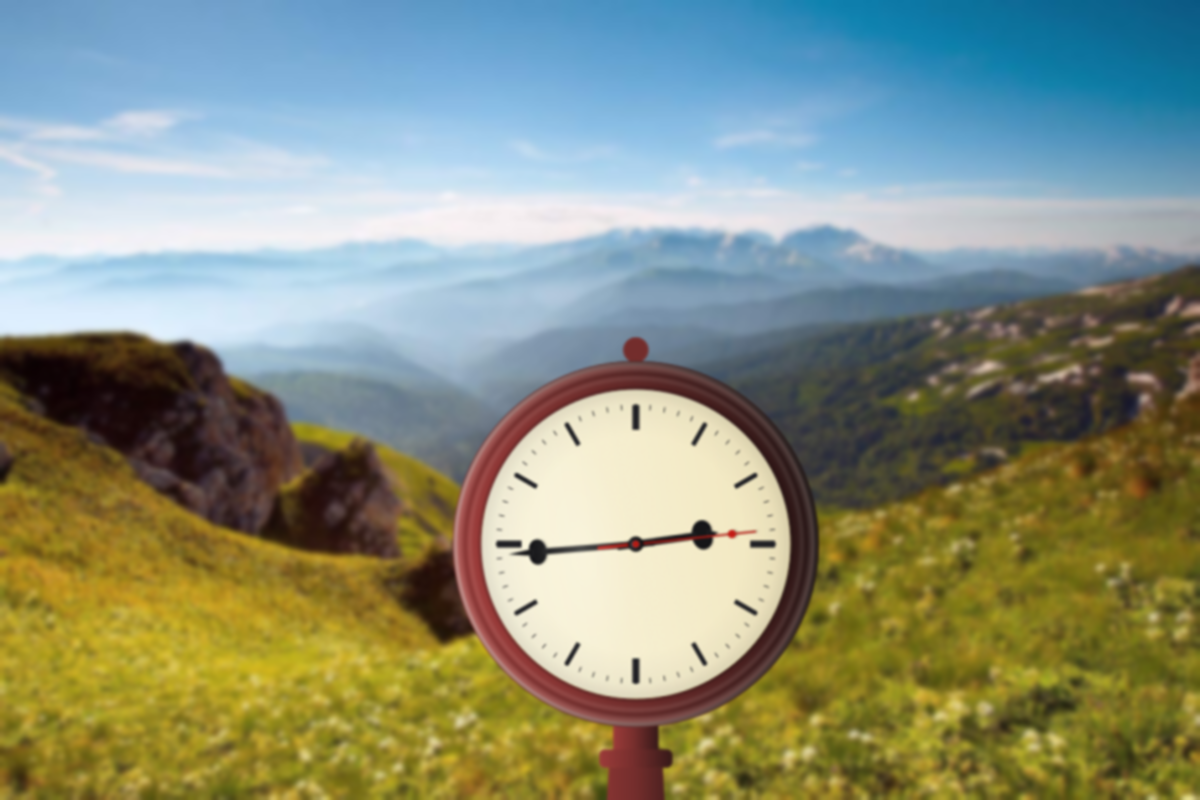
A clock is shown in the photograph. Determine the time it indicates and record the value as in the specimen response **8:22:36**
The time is **2:44:14**
